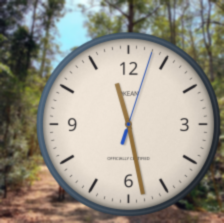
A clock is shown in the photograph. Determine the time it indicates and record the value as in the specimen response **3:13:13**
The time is **11:28:03**
